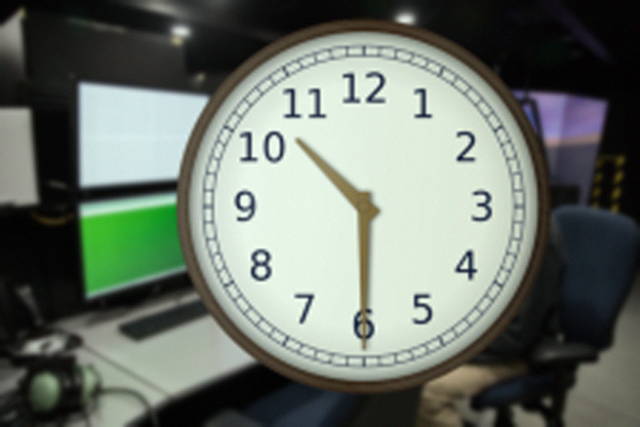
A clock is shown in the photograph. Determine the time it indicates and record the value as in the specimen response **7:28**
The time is **10:30**
